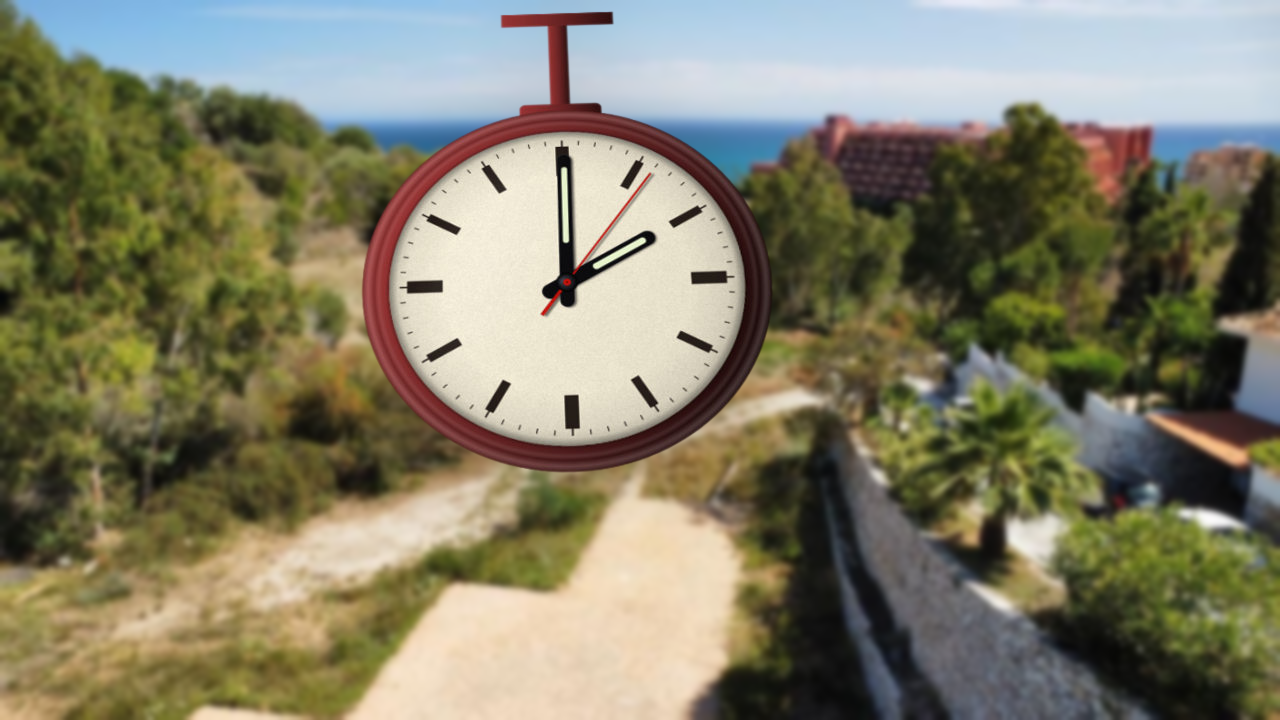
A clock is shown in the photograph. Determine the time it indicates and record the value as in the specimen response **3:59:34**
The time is **2:00:06**
